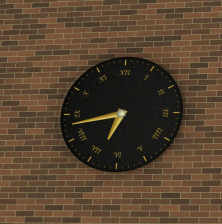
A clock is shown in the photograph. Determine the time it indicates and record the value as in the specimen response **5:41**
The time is **6:43**
